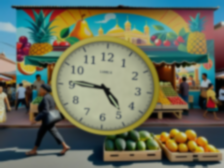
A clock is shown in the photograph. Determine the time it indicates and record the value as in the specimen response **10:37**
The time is **4:46**
